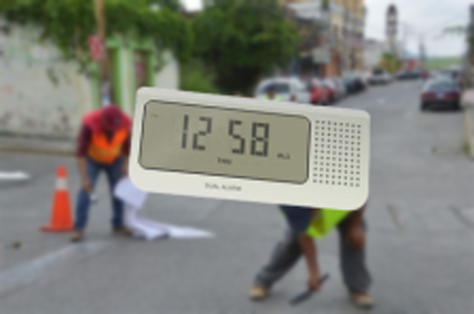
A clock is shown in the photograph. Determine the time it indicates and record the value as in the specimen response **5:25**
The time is **12:58**
